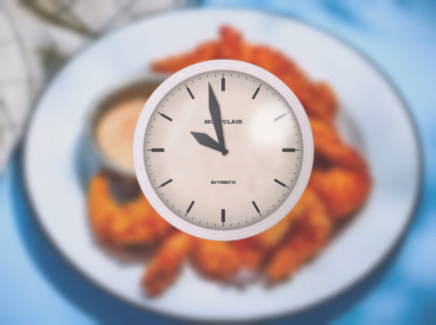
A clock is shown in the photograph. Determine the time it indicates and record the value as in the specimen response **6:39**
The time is **9:58**
